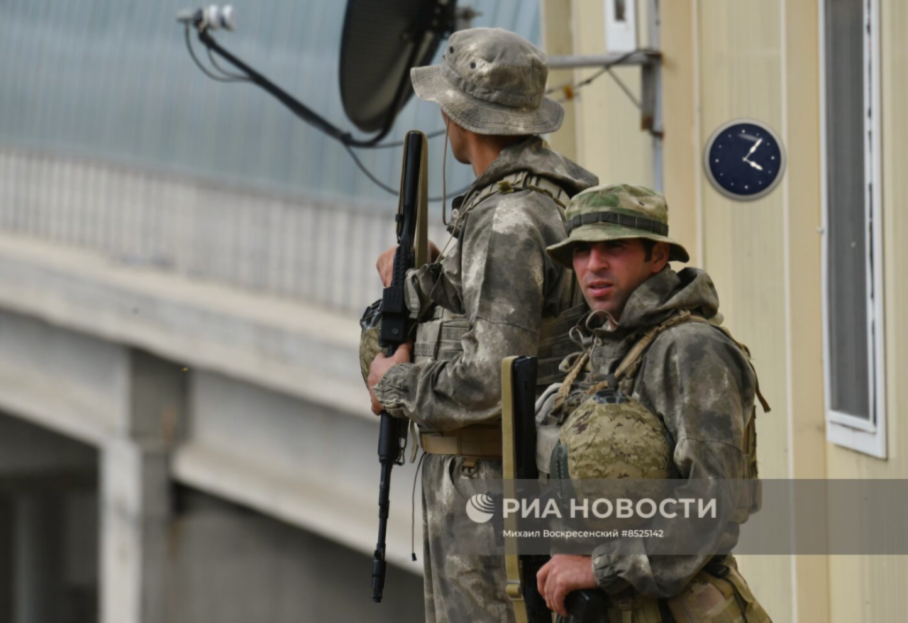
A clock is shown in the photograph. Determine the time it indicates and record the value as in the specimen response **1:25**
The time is **4:07**
